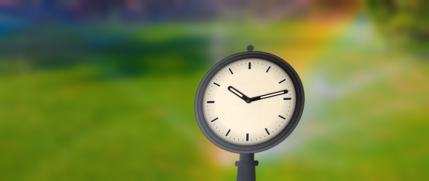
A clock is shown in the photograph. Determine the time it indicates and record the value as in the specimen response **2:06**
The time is **10:13**
